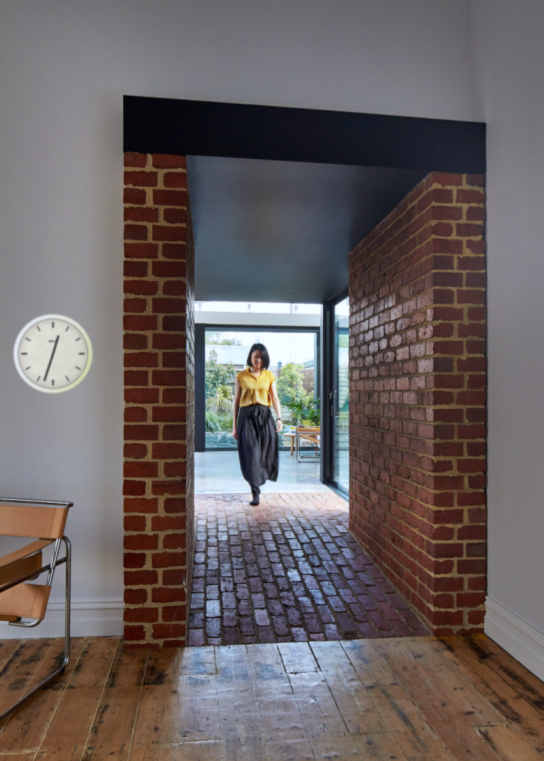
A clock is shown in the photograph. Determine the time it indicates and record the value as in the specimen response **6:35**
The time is **12:33**
